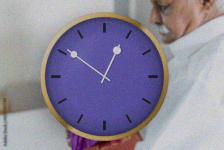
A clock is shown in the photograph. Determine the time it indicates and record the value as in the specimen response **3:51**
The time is **12:51**
